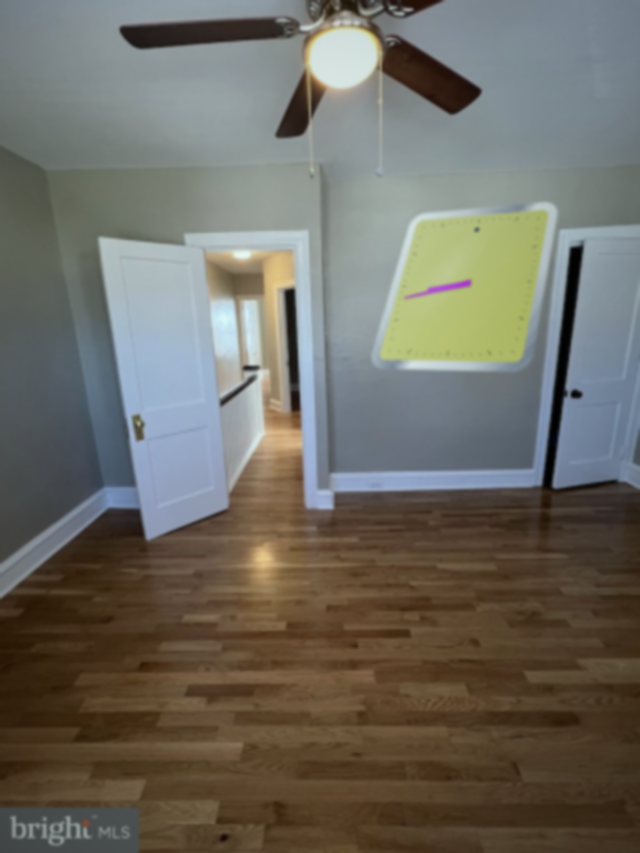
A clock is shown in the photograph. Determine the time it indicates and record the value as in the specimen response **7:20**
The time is **8:43**
